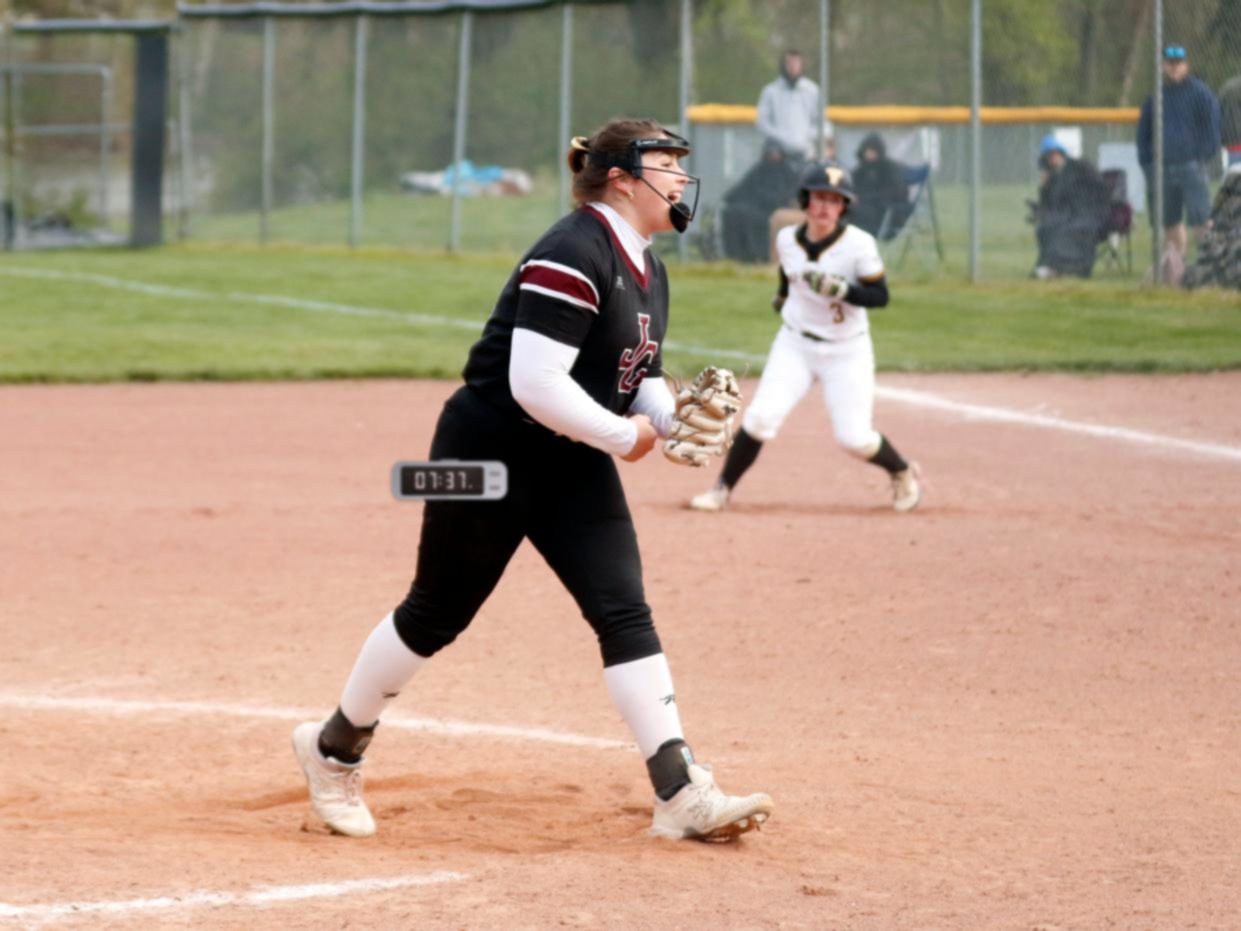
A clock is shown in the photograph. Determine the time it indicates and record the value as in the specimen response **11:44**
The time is **7:37**
